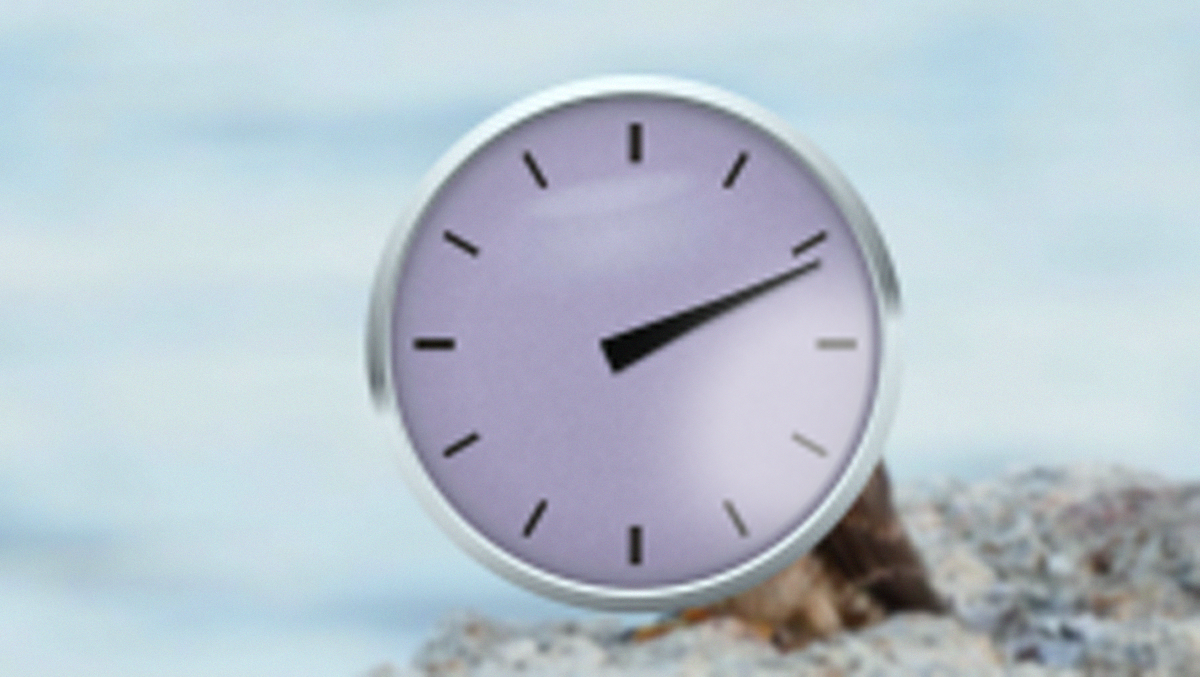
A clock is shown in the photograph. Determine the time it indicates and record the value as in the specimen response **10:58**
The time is **2:11**
